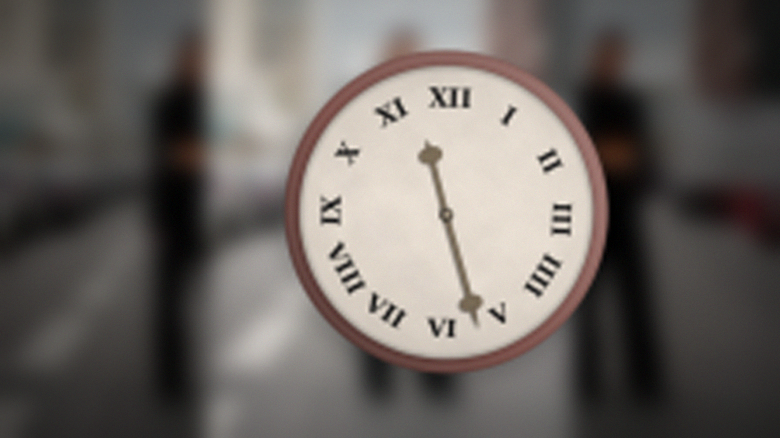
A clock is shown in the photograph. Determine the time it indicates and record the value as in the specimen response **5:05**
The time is **11:27**
